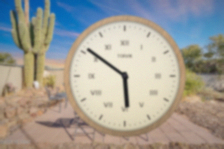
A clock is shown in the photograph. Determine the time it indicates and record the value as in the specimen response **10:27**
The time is **5:51**
